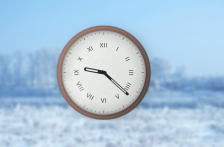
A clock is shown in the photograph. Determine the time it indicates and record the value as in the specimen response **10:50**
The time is **9:22**
